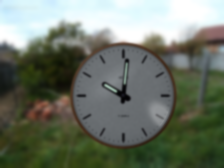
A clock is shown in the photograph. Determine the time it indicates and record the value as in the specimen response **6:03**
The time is **10:01**
